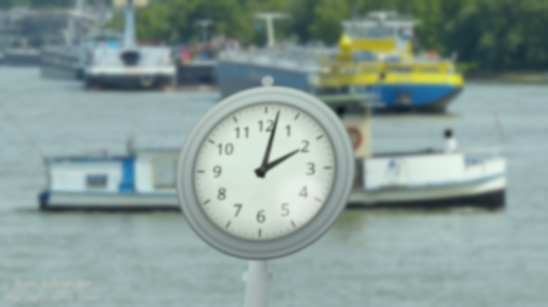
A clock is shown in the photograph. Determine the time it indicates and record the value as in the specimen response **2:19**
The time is **2:02**
